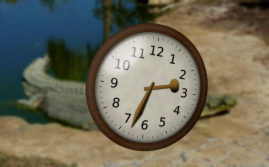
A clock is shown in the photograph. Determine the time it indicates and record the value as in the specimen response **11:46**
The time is **2:33**
